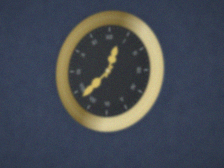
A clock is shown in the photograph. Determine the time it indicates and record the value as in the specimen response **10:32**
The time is **12:38**
